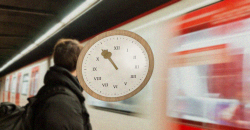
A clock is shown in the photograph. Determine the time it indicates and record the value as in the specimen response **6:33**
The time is **10:54**
